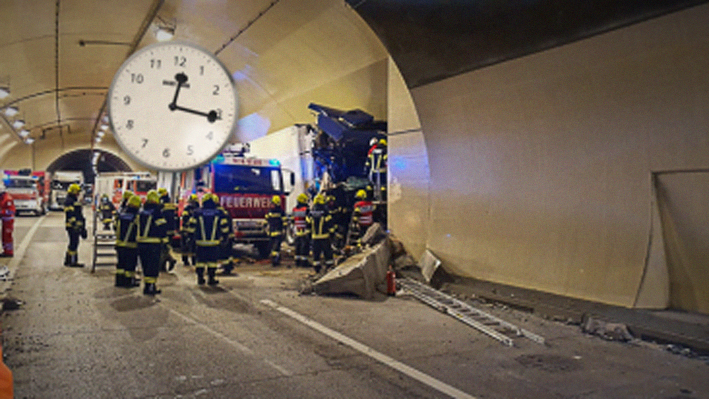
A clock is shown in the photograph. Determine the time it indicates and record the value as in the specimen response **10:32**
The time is **12:16**
